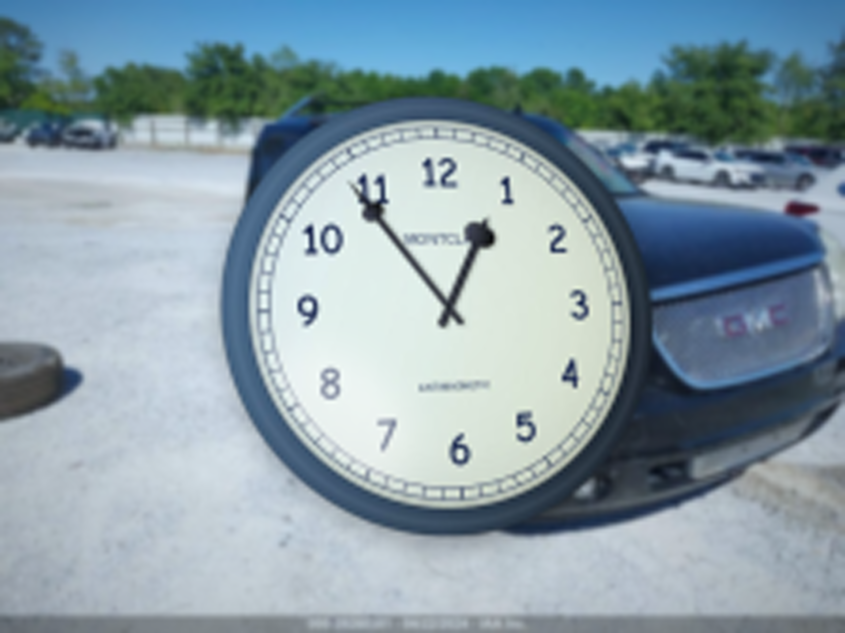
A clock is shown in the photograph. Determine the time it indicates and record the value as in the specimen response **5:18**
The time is **12:54**
